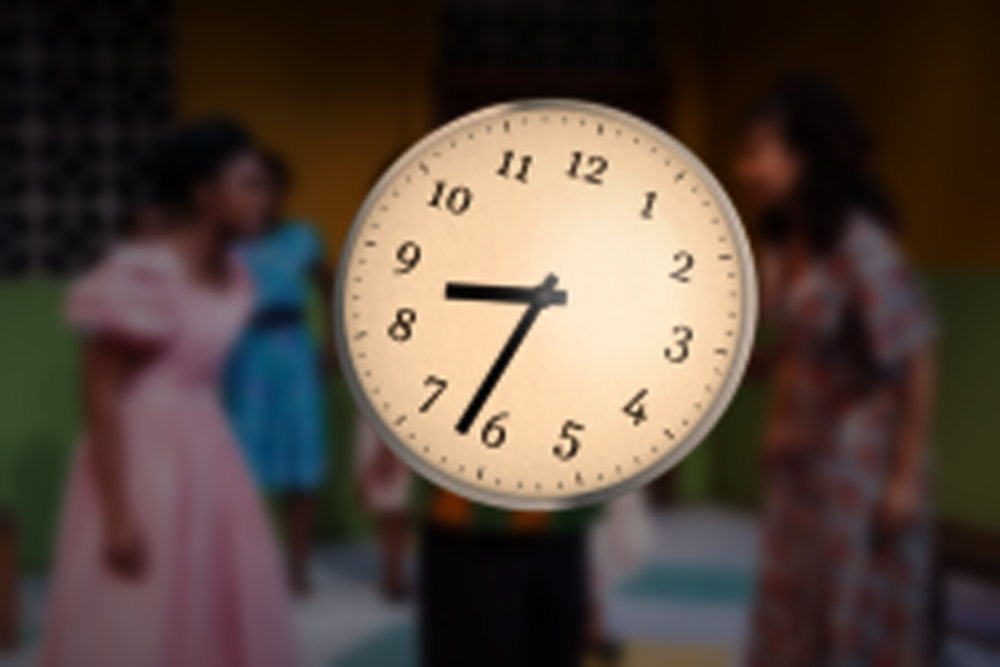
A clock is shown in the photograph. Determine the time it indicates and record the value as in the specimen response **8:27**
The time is **8:32**
